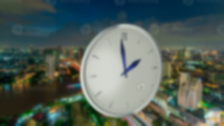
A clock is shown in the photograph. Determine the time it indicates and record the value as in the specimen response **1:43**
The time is **1:59**
